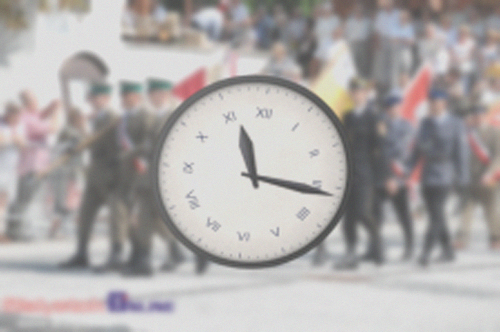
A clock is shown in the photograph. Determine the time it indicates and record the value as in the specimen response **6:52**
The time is **11:16**
